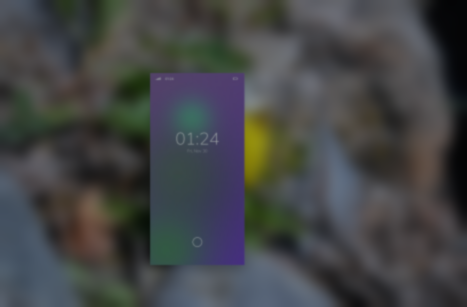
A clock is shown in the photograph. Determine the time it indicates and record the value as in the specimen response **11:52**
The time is **1:24**
